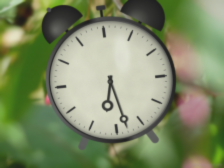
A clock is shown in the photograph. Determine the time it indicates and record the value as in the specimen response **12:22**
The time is **6:28**
